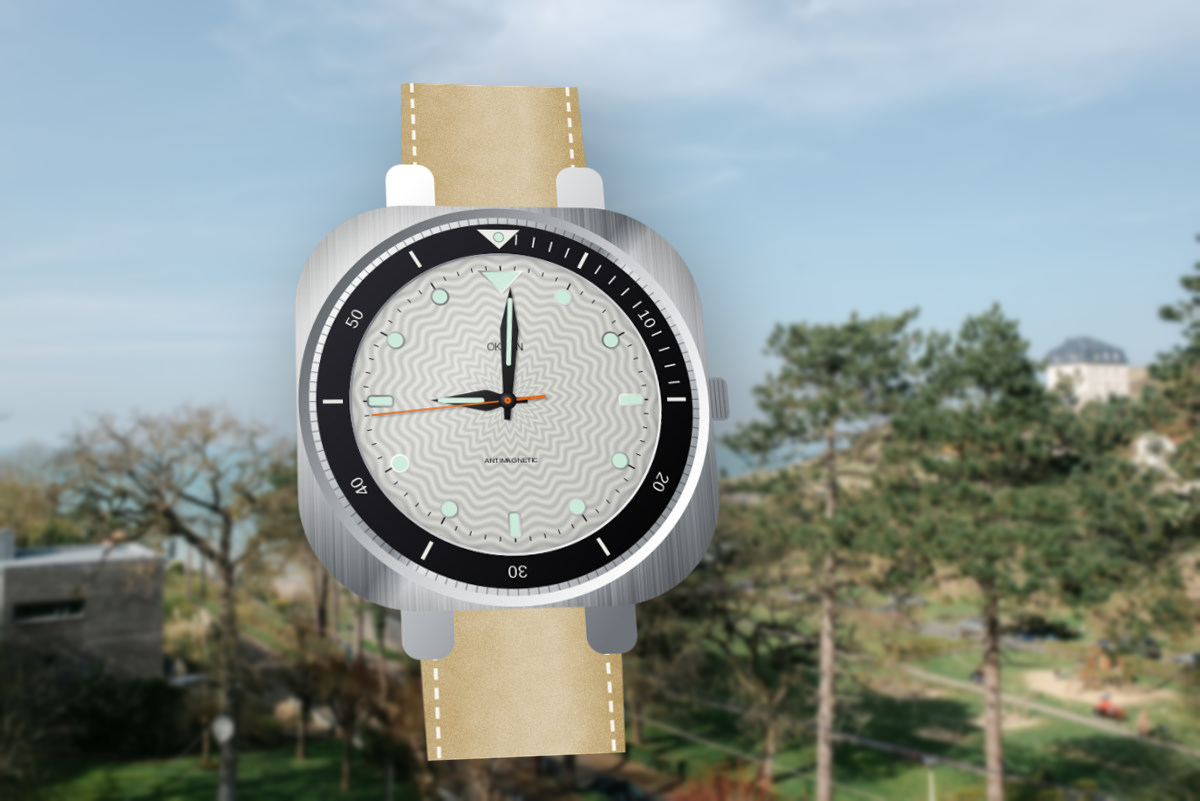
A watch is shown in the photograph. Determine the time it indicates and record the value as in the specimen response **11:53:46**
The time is **9:00:44**
